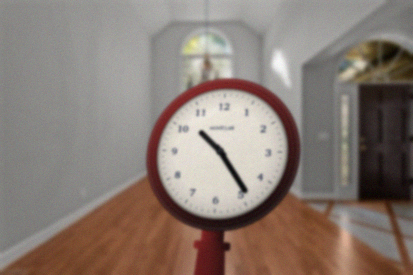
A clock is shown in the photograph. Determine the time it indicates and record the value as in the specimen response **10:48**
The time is **10:24**
